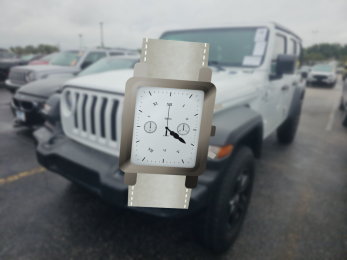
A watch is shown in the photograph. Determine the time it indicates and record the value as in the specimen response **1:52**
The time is **4:21**
